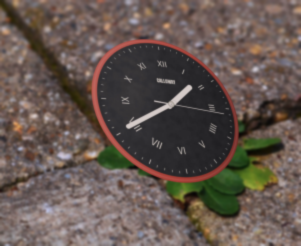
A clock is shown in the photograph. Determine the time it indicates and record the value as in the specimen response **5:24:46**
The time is **1:40:16**
